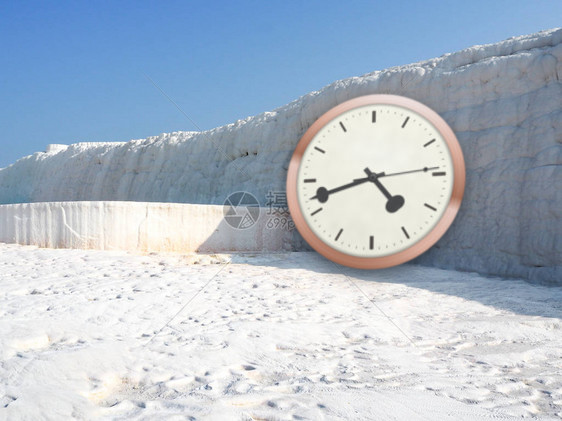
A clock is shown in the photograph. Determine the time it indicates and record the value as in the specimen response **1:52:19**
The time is **4:42:14**
